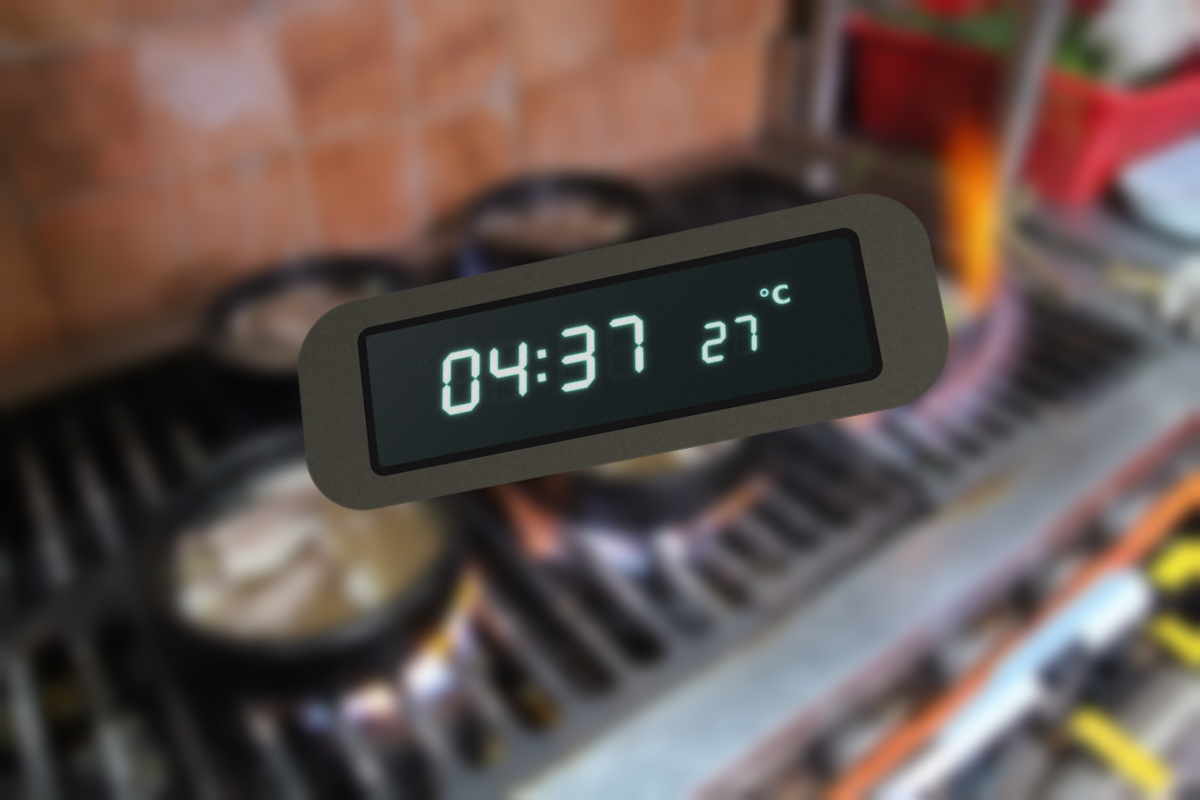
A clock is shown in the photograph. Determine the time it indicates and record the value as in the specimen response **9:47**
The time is **4:37**
